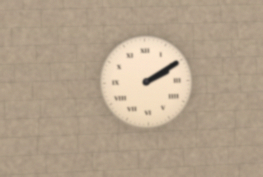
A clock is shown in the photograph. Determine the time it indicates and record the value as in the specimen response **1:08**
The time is **2:10**
